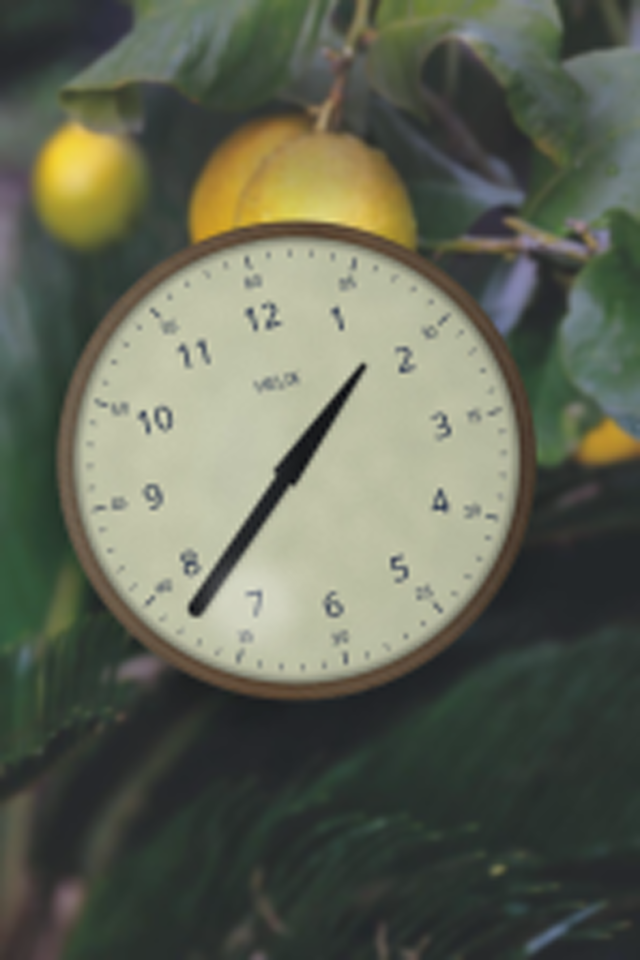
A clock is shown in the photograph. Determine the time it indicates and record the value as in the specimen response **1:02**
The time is **1:38**
